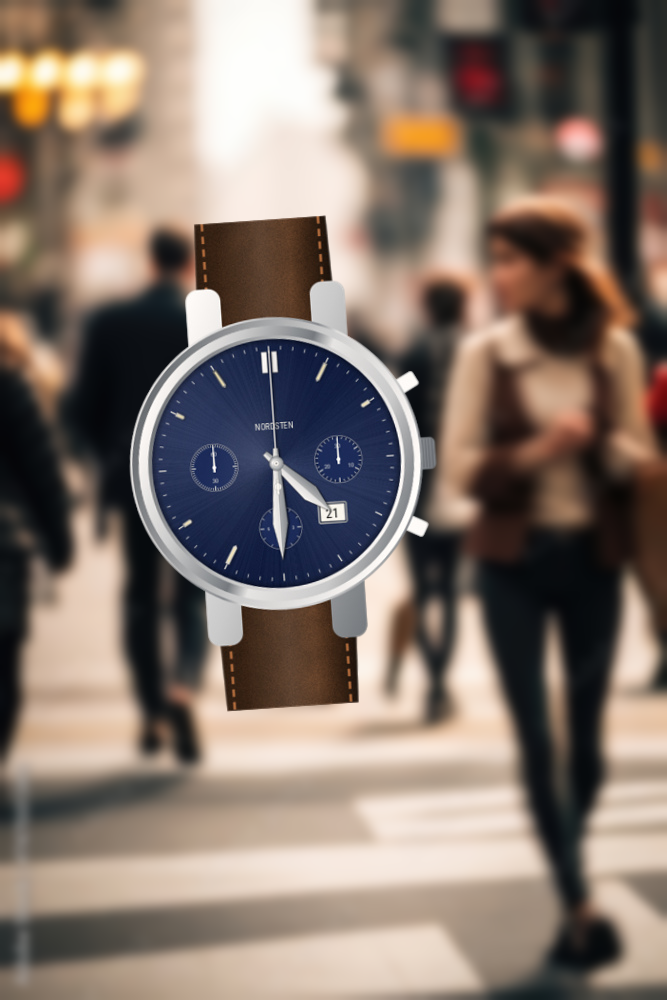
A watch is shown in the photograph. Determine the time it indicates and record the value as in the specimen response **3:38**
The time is **4:30**
